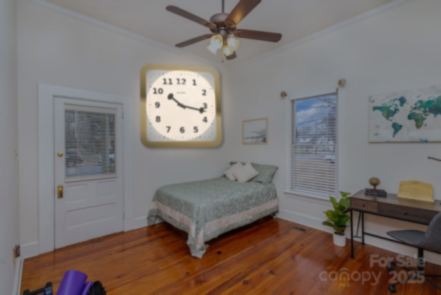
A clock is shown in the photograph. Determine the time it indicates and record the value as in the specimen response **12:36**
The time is **10:17**
